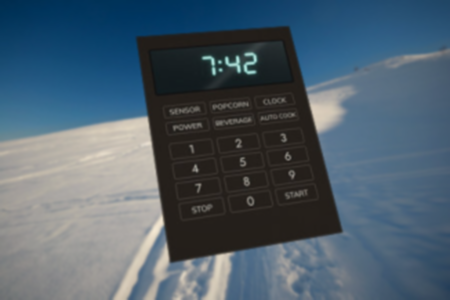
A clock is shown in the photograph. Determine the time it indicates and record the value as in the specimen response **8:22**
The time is **7:42**
